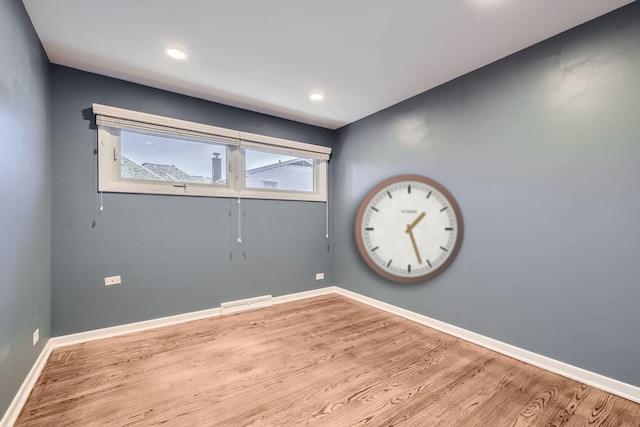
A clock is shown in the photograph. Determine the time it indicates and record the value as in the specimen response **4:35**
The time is **1:27**
